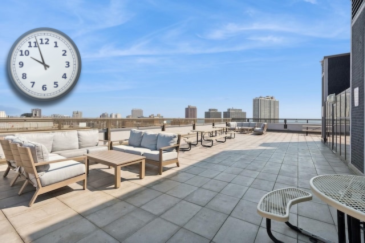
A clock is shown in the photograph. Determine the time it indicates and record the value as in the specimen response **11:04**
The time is **9:57**
